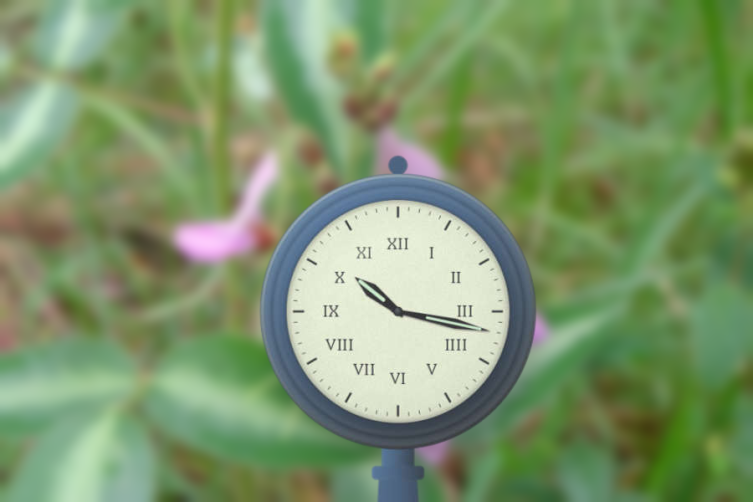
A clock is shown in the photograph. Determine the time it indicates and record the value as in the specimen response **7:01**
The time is **10:17**
